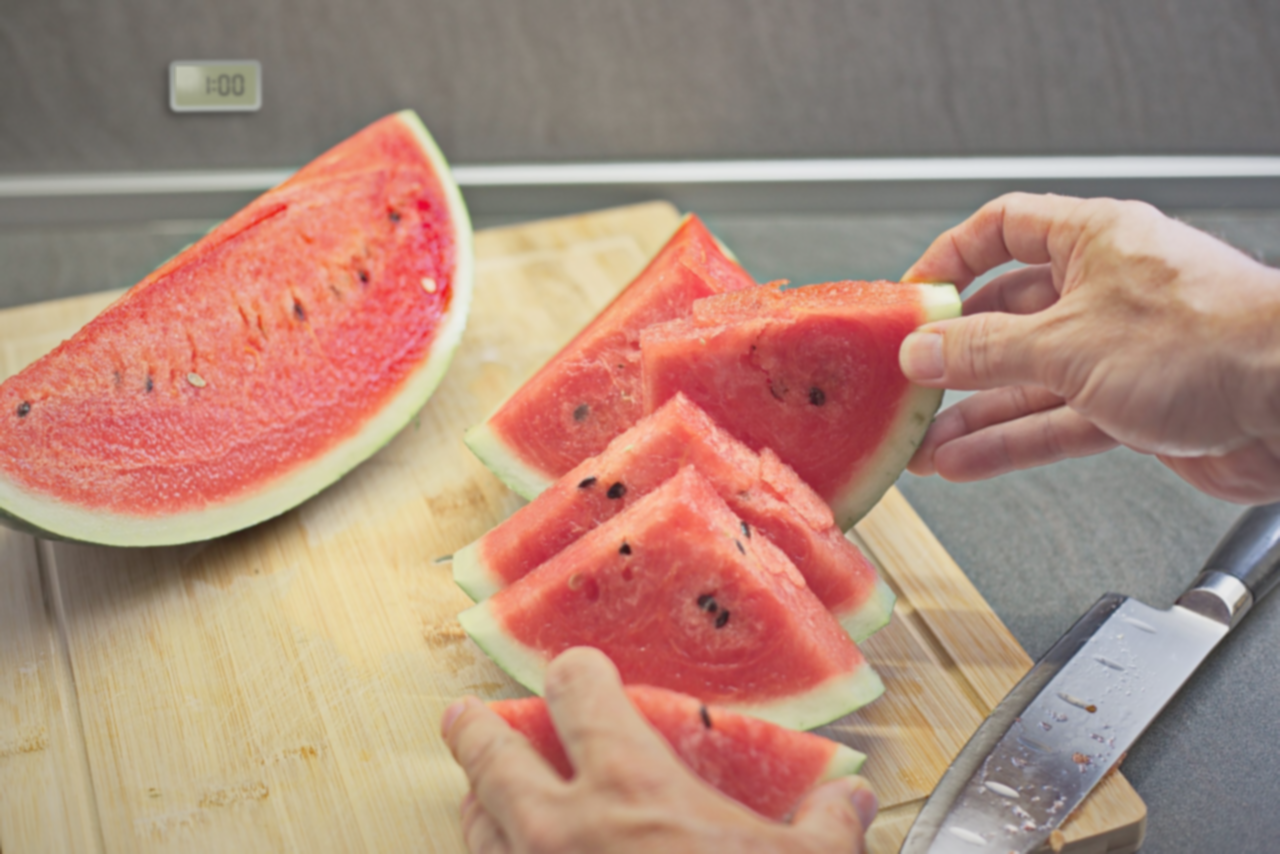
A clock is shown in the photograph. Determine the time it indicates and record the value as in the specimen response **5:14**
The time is **1:00**
